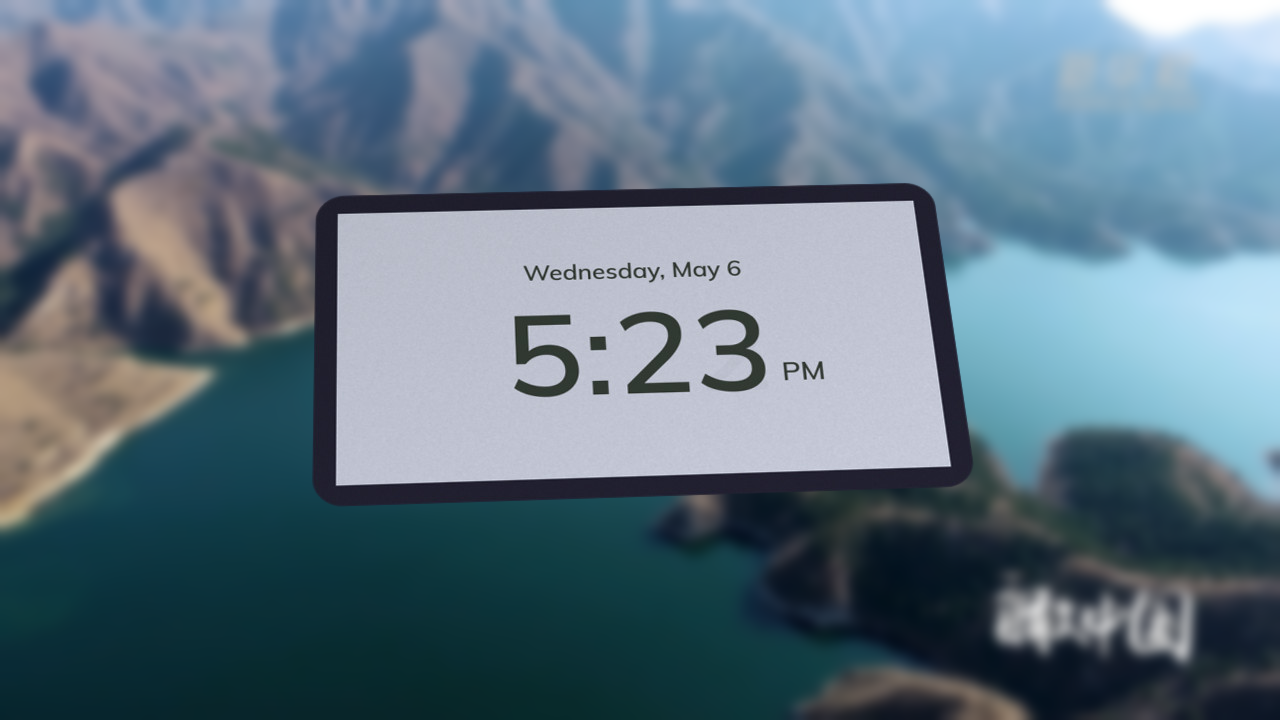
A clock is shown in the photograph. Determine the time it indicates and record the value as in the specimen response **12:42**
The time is **5:23**
